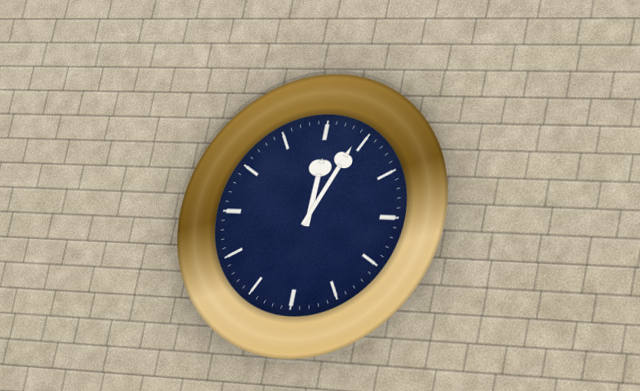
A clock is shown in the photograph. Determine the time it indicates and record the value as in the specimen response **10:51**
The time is **12:04**
